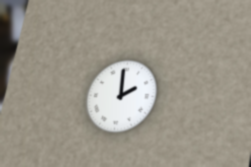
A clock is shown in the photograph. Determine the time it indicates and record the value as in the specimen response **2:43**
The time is **1:59**
